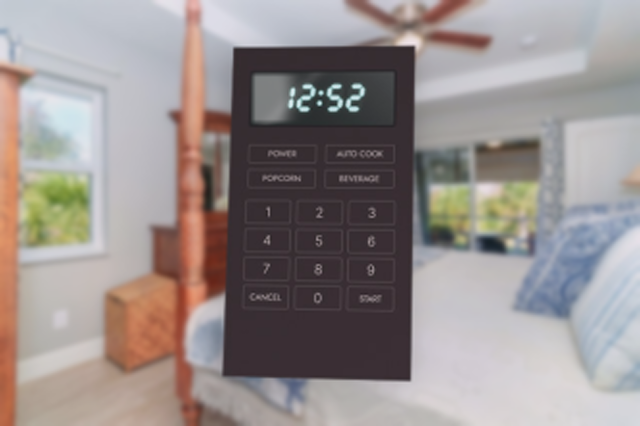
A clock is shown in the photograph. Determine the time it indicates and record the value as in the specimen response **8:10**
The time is **12:52**
